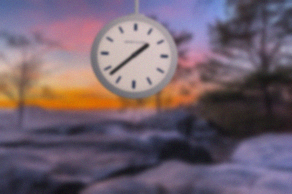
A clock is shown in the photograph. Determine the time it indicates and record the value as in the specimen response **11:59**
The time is **1:38**
